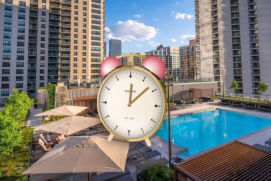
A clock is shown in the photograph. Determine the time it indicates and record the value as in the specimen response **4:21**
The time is **12:08**
